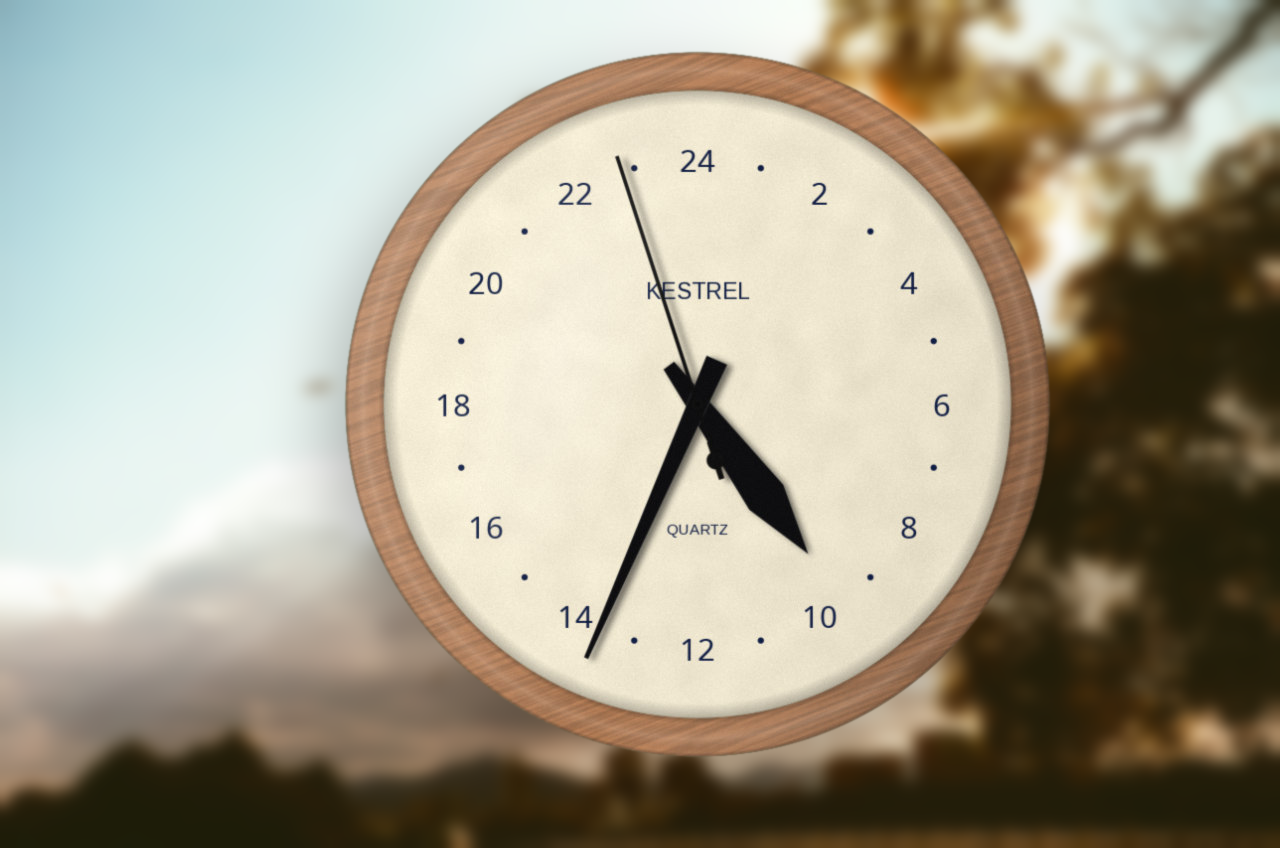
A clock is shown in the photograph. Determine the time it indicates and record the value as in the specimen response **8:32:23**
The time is **9:33:57**
